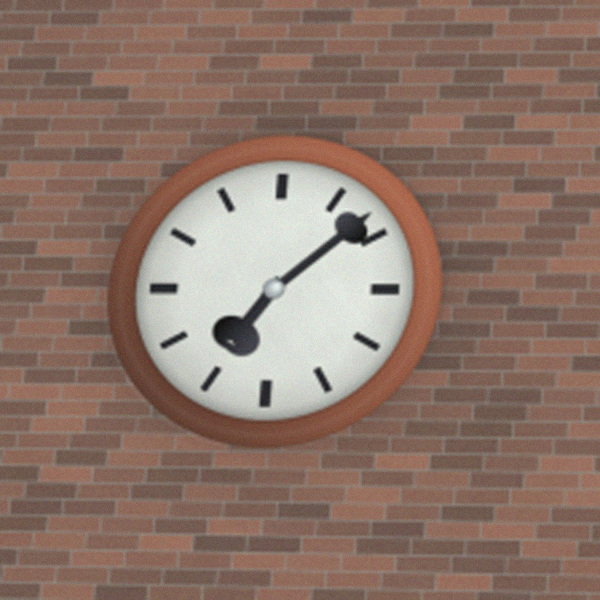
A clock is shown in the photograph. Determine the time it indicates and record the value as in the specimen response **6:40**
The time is **7:08**
